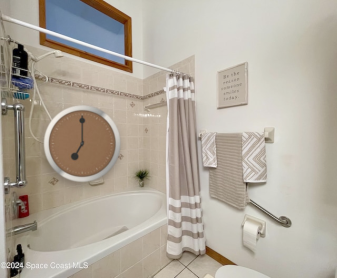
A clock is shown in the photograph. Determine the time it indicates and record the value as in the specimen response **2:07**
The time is **7:00**
